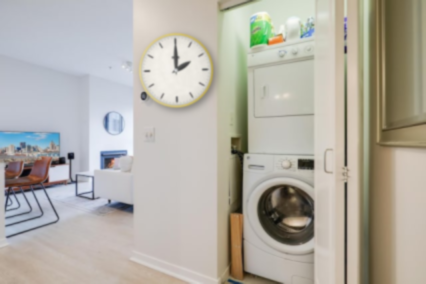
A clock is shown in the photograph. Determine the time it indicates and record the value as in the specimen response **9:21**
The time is **2:00**
